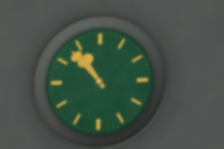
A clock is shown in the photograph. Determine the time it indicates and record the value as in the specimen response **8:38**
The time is **10:53**
